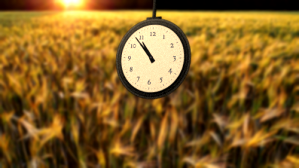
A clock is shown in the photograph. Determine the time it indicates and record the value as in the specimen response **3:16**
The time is **10:53**
